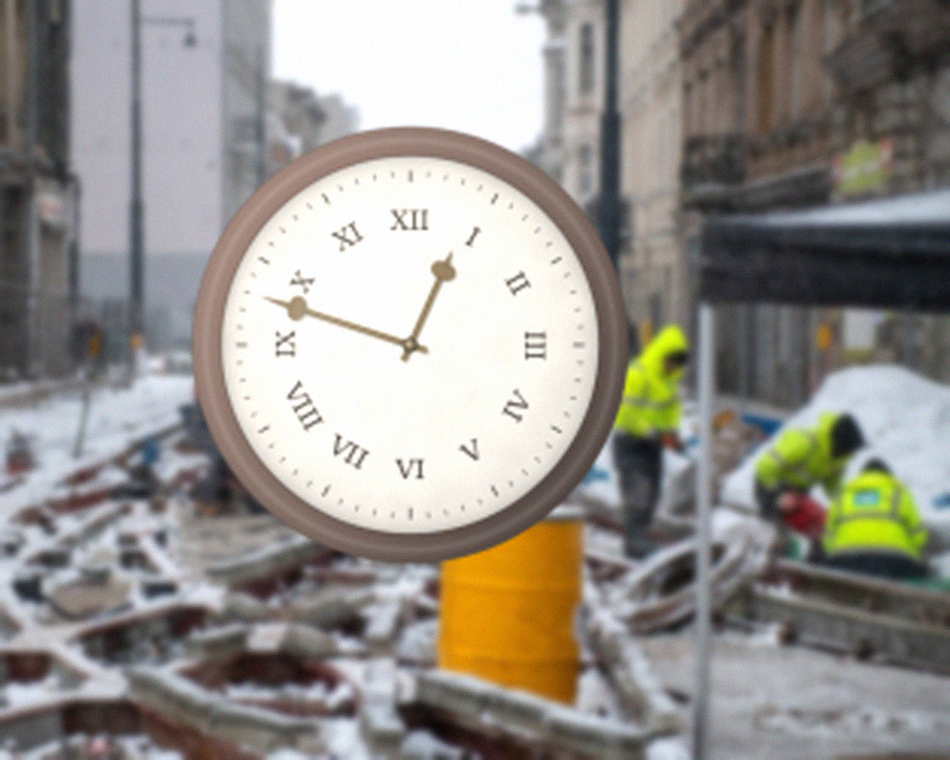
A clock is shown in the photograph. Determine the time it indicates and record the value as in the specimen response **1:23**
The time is **12:48**
